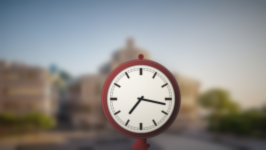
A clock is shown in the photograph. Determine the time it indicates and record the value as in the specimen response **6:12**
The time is **7:17**
